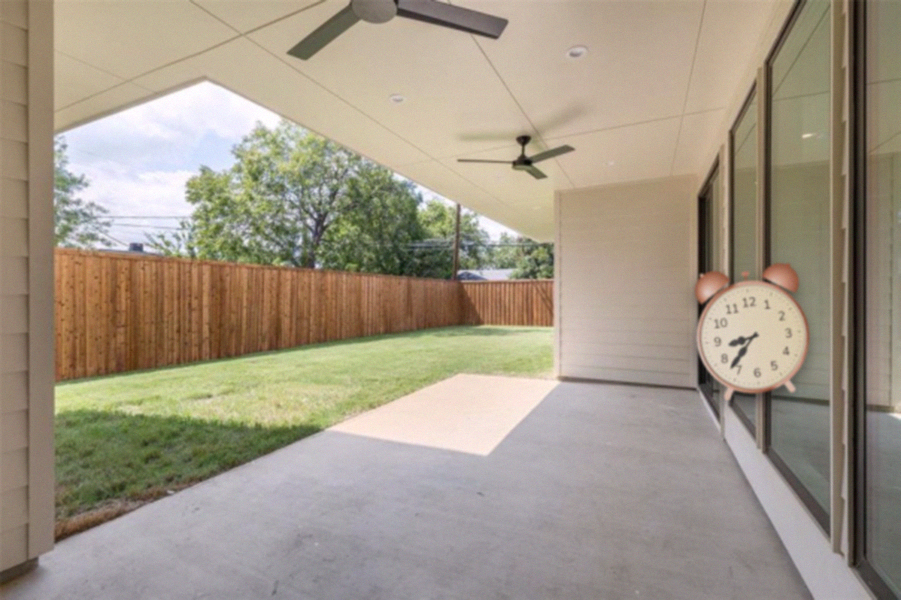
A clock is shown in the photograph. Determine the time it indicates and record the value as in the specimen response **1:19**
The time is **8:37**
